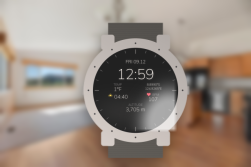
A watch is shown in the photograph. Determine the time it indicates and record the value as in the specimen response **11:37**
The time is **12:59**
